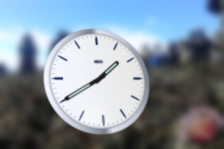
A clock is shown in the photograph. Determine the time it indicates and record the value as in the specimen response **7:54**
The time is **1:40**
